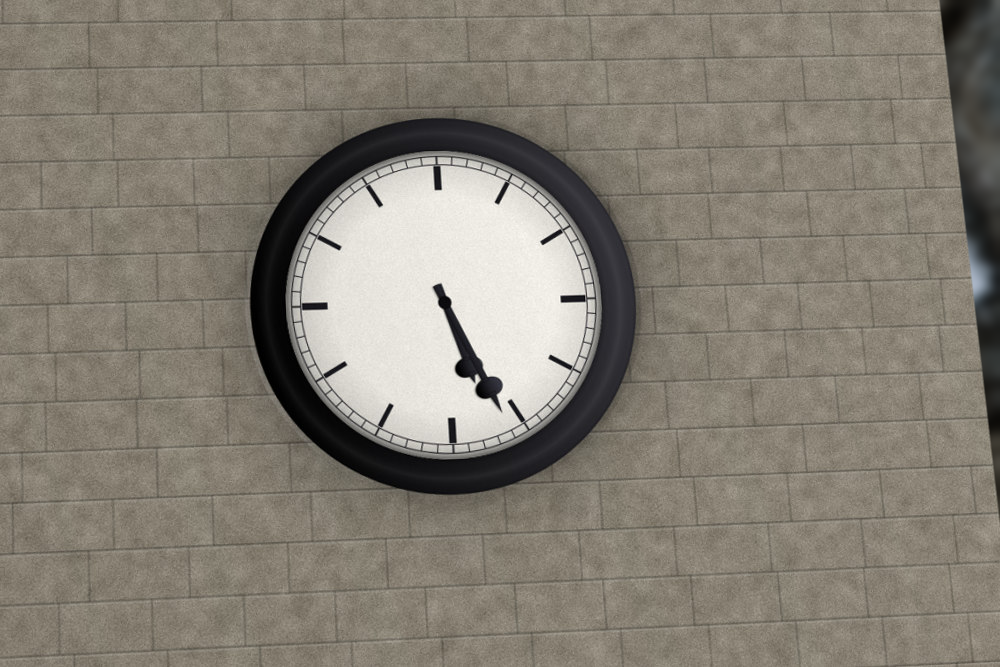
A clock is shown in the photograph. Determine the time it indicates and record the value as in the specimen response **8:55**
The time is **5:26**
